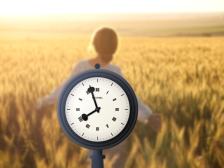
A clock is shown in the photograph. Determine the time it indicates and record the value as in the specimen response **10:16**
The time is **7:57**
